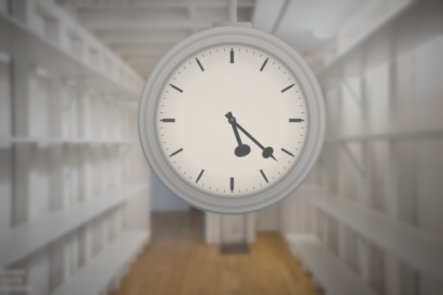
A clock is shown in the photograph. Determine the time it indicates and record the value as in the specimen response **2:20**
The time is **5:22**
